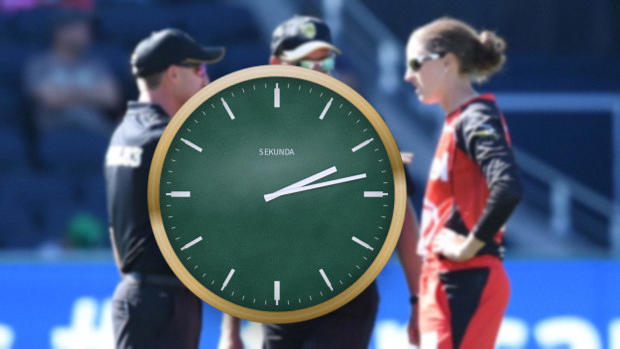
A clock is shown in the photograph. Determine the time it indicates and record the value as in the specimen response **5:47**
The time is **2:13**
